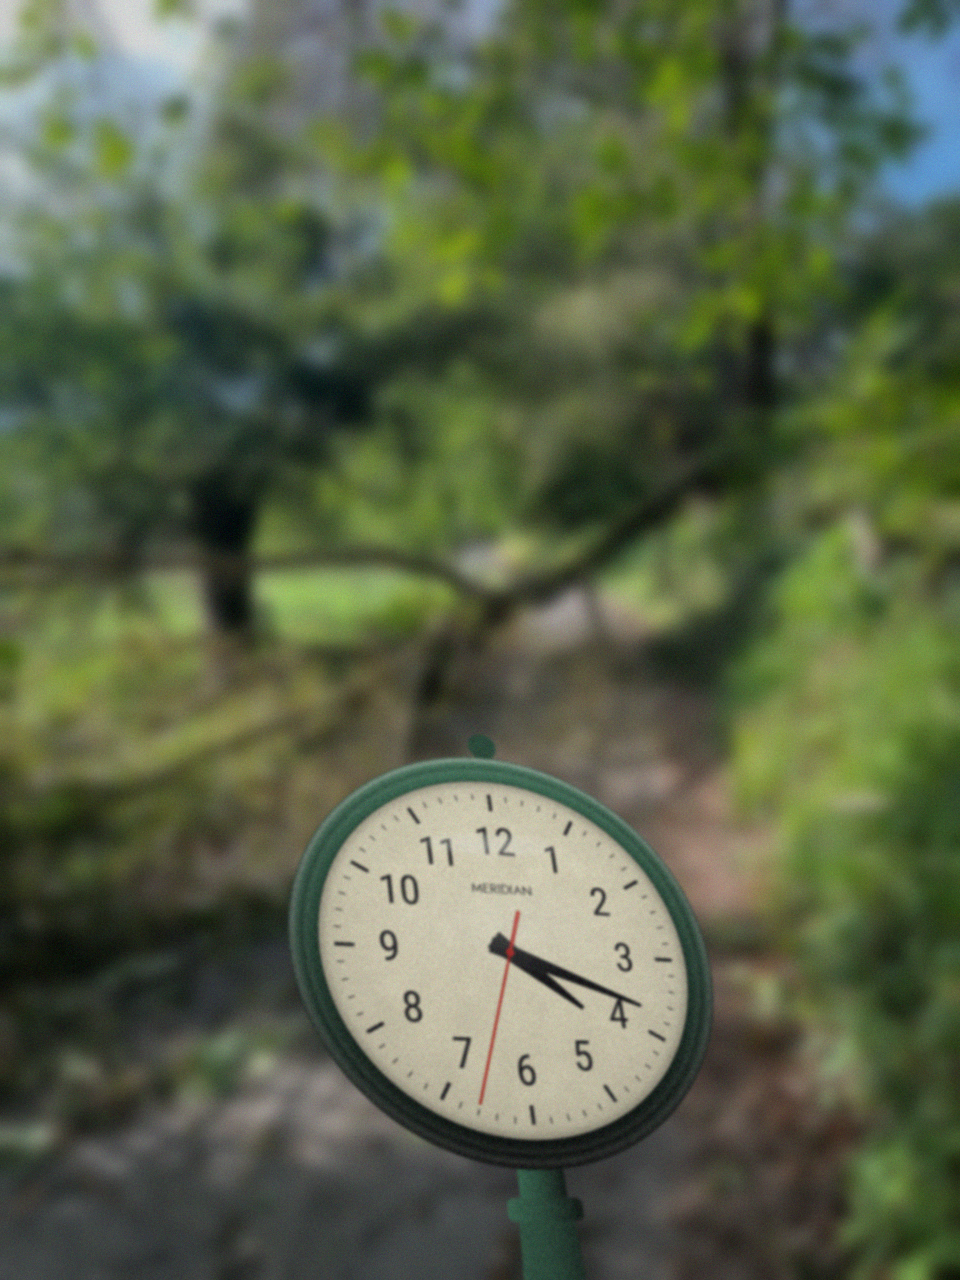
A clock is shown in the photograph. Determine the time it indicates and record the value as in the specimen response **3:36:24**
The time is **4:18:33**
